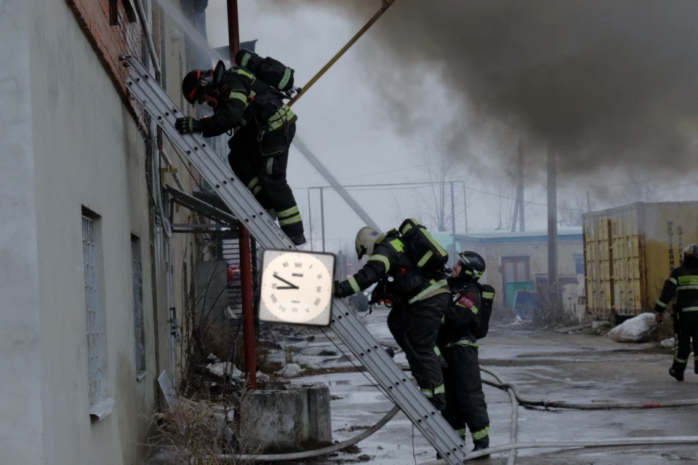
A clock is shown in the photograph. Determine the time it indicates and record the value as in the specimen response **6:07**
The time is **8:49**
